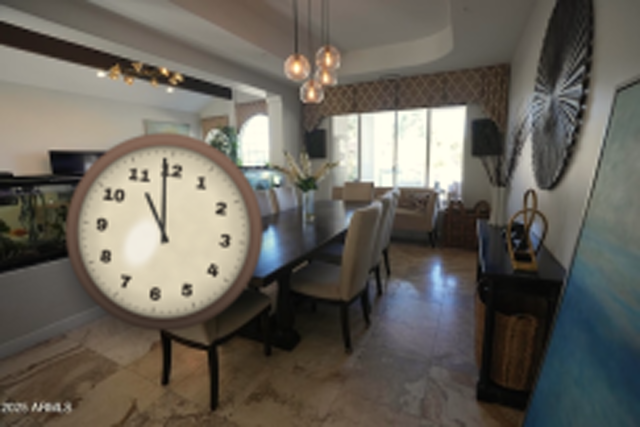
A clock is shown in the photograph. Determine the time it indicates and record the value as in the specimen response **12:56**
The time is **10:59**
